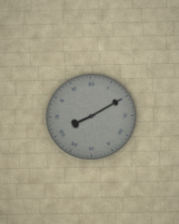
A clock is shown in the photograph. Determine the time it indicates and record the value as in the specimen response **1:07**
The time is **8:10**
